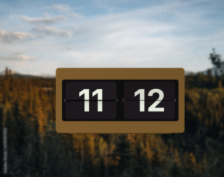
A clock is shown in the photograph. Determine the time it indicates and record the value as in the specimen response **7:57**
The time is **11:12**
